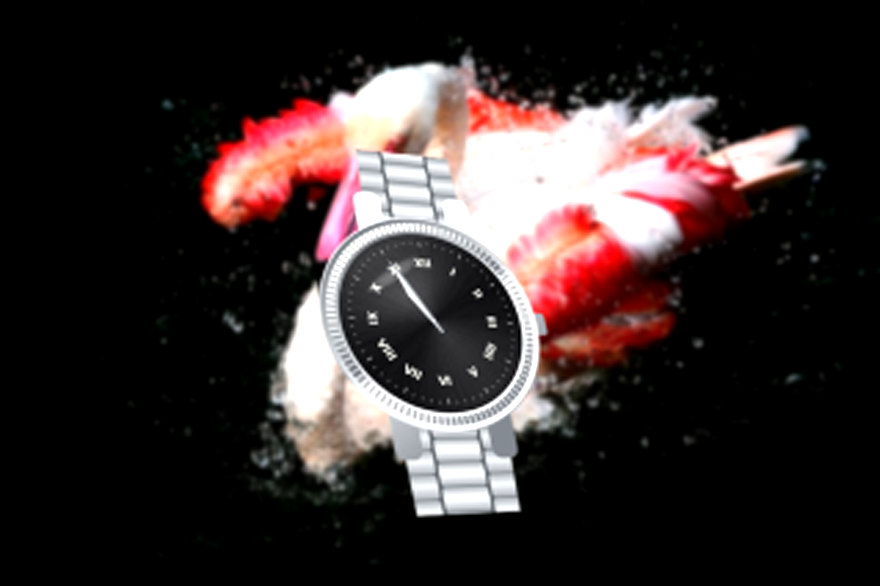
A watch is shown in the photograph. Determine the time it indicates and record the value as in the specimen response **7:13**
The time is **10:55**
